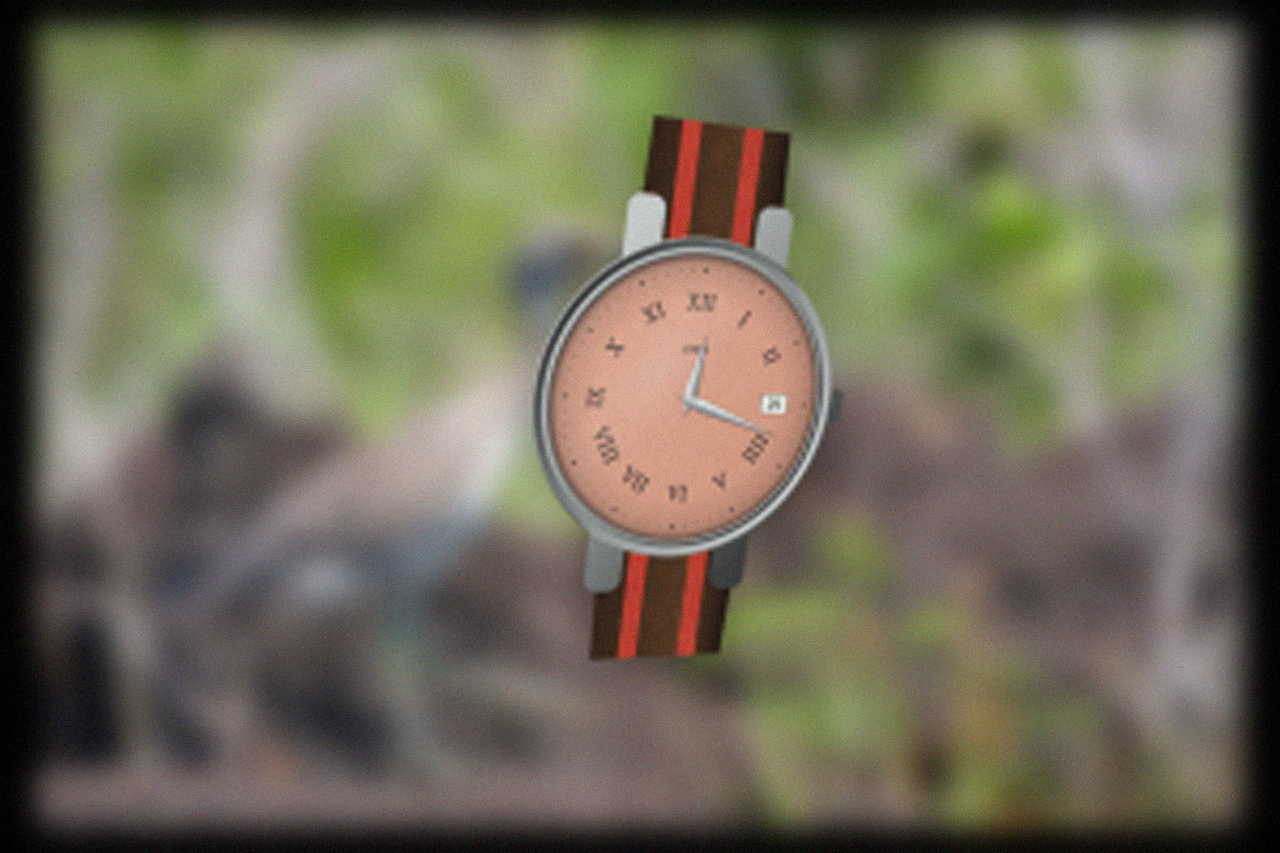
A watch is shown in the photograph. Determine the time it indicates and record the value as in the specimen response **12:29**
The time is **12:18**
